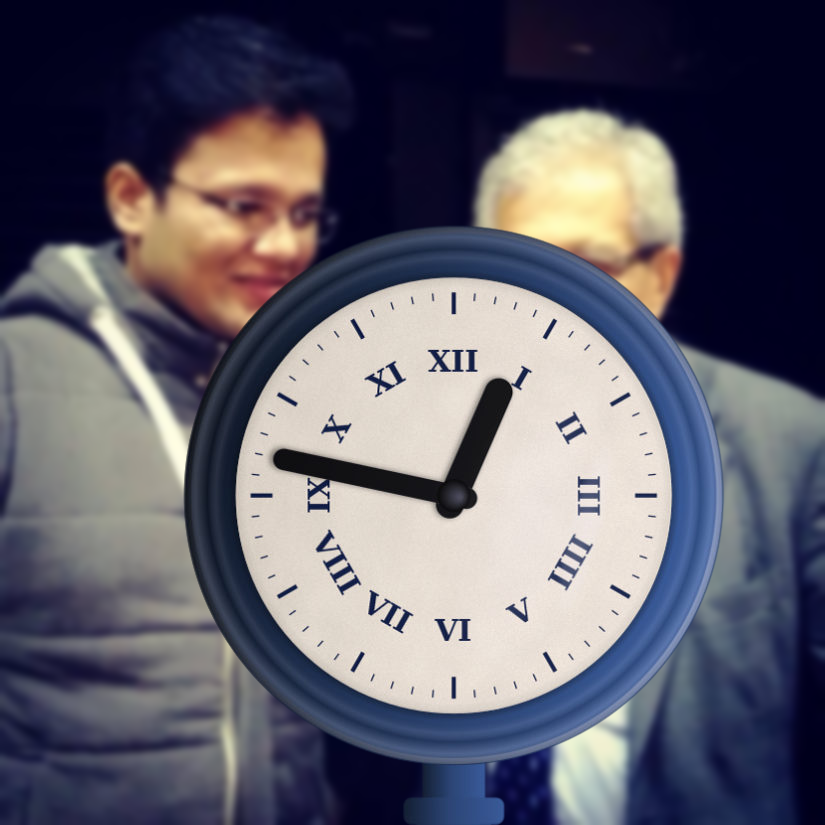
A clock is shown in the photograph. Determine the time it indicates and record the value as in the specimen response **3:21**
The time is **12:47**
